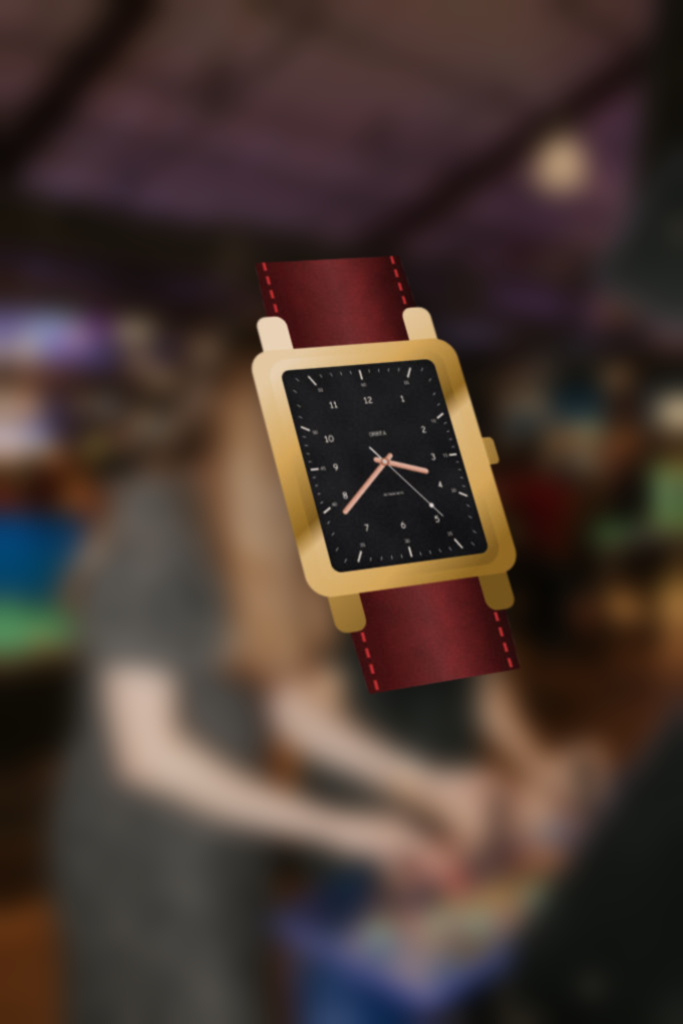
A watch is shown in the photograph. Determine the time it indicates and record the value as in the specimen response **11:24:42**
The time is **3:38:24**
